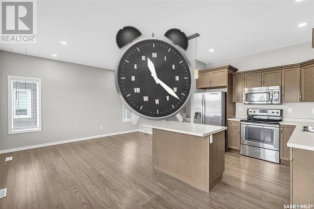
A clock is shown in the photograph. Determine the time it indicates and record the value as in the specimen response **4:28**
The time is **11:22**
